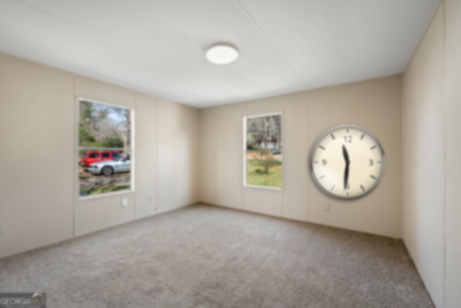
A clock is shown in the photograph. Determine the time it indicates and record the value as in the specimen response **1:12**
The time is **11:31**
